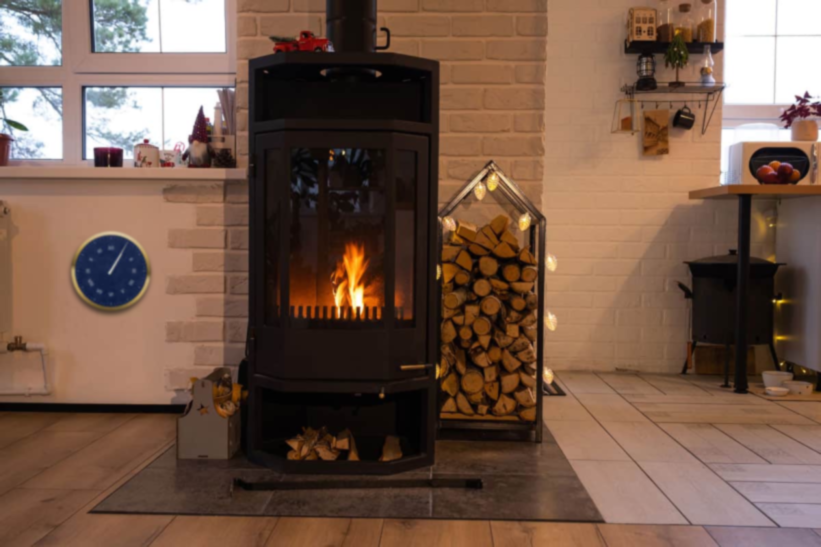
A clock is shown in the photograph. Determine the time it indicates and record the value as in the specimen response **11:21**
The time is **1:05**
